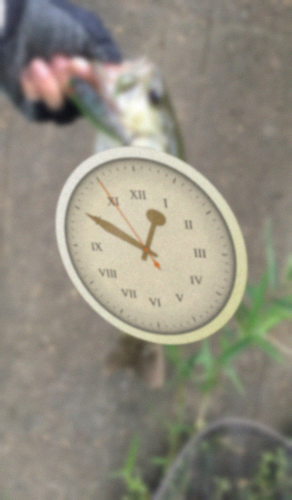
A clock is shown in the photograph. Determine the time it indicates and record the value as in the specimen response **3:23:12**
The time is **12:49:55**
